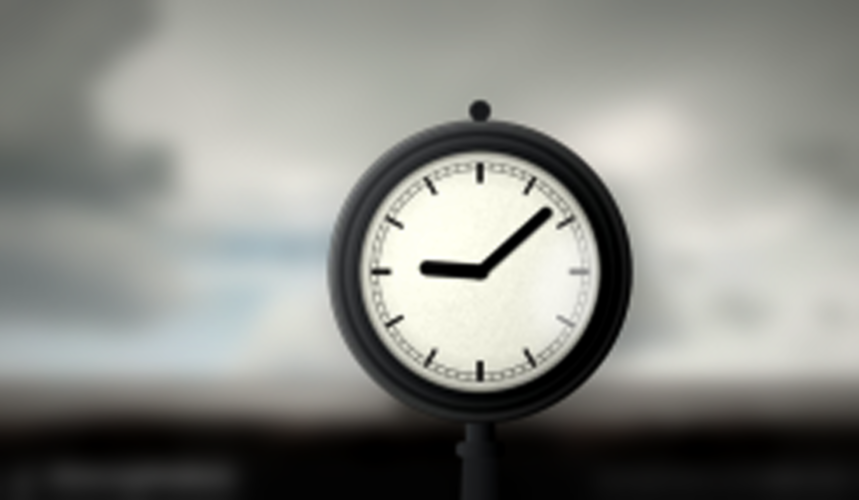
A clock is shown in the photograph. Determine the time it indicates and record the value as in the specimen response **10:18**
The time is **9:08**
